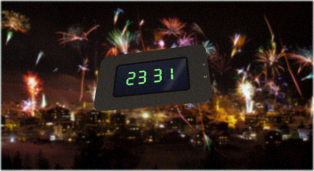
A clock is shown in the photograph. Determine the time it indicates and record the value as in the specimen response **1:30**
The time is **23:31**
